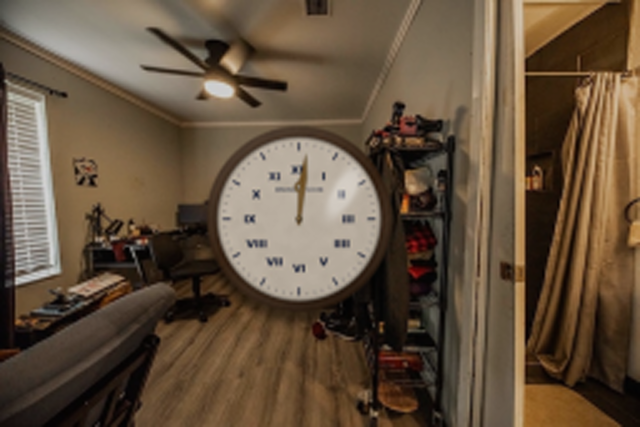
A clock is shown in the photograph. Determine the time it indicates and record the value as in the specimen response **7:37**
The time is **12:01**
